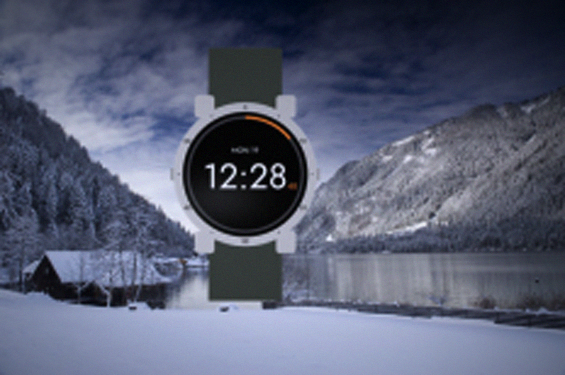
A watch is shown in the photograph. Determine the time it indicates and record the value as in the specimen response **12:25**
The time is **12:28**
